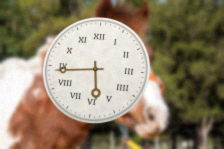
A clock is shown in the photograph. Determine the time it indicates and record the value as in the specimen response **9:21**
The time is **5:44**
